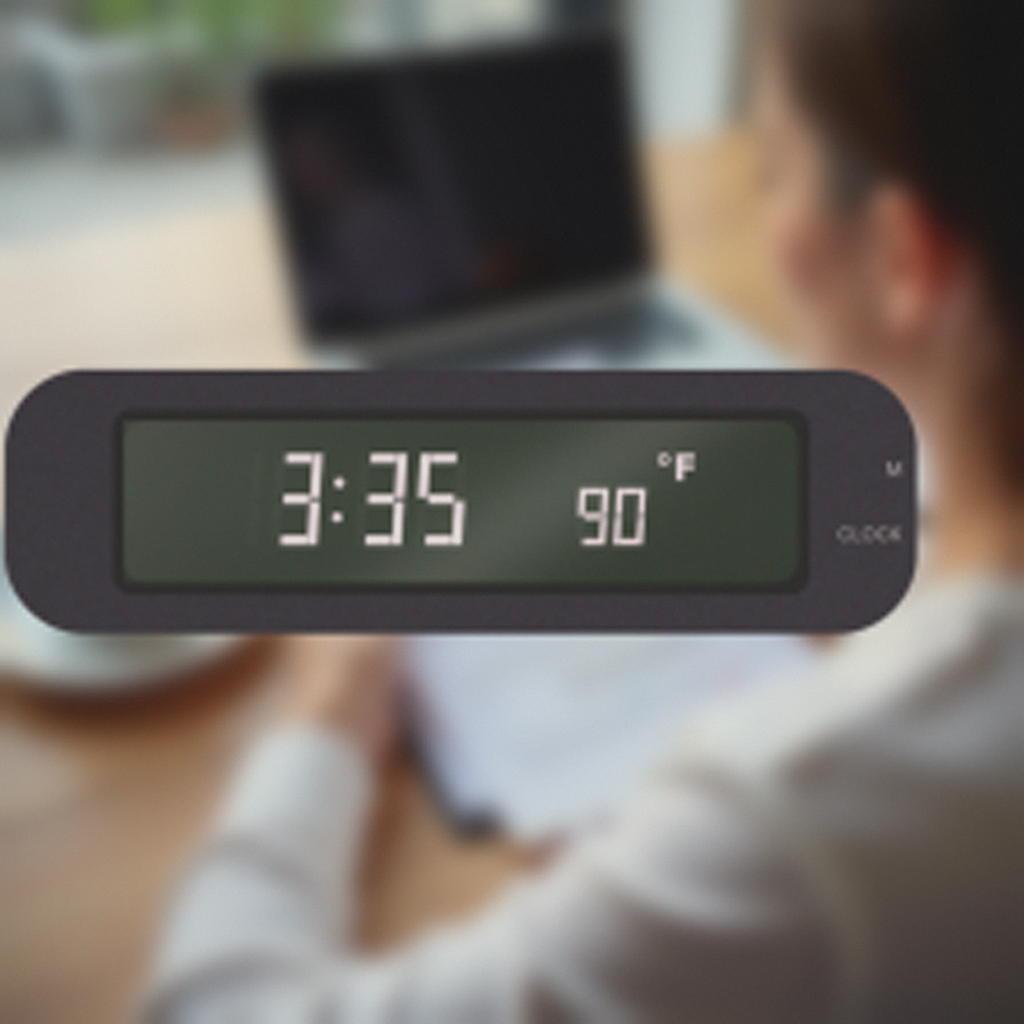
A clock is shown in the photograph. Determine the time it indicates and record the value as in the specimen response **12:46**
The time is **3:35**
